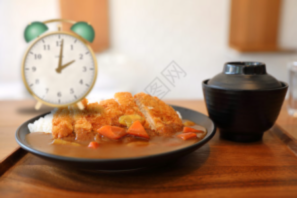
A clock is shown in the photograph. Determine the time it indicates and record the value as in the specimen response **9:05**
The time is **2:01**
